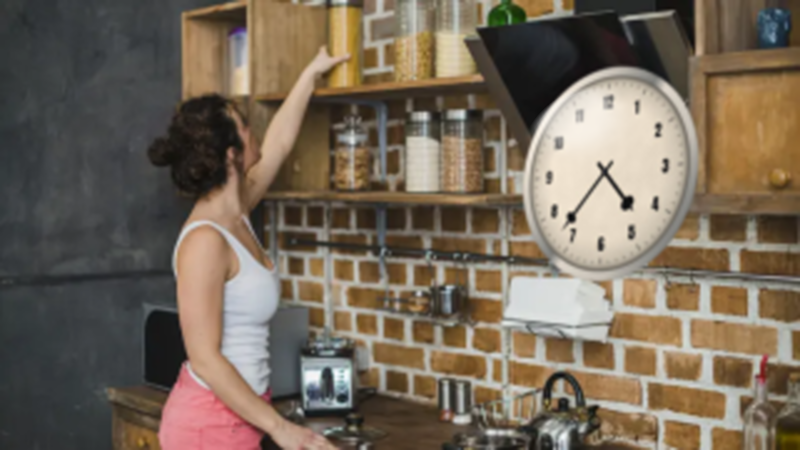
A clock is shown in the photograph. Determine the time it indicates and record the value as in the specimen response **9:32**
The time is **4:37**
